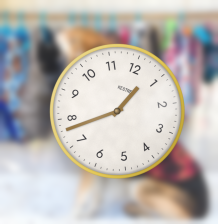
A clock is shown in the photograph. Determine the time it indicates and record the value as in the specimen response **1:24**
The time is **12:38**
